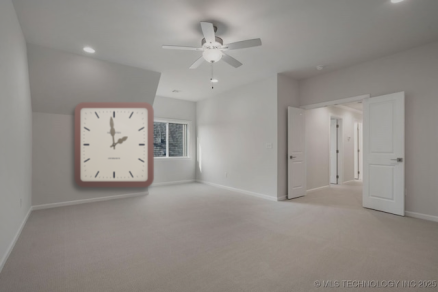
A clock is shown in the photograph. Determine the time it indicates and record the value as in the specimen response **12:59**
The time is **1:59**
